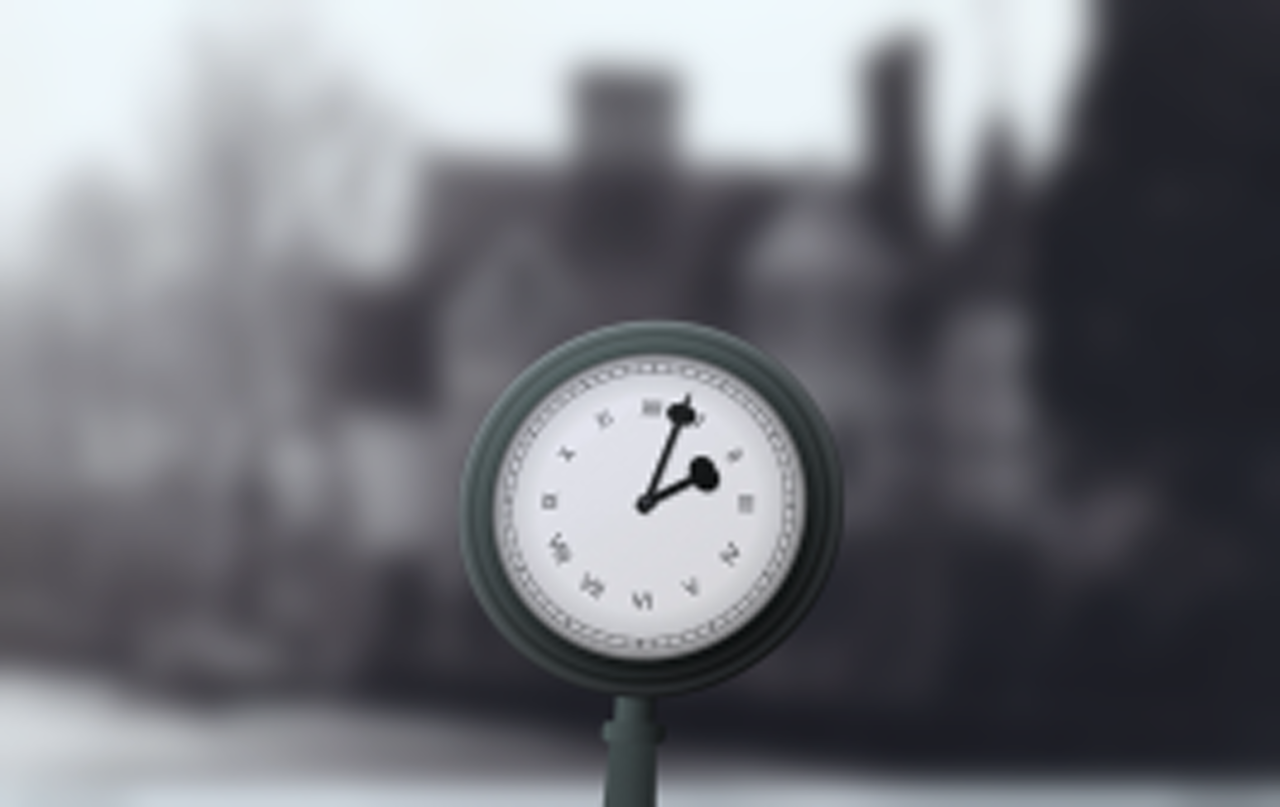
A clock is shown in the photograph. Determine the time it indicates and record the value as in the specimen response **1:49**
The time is **2:03**
